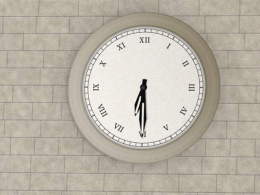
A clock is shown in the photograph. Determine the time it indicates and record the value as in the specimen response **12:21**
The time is **6:30**
